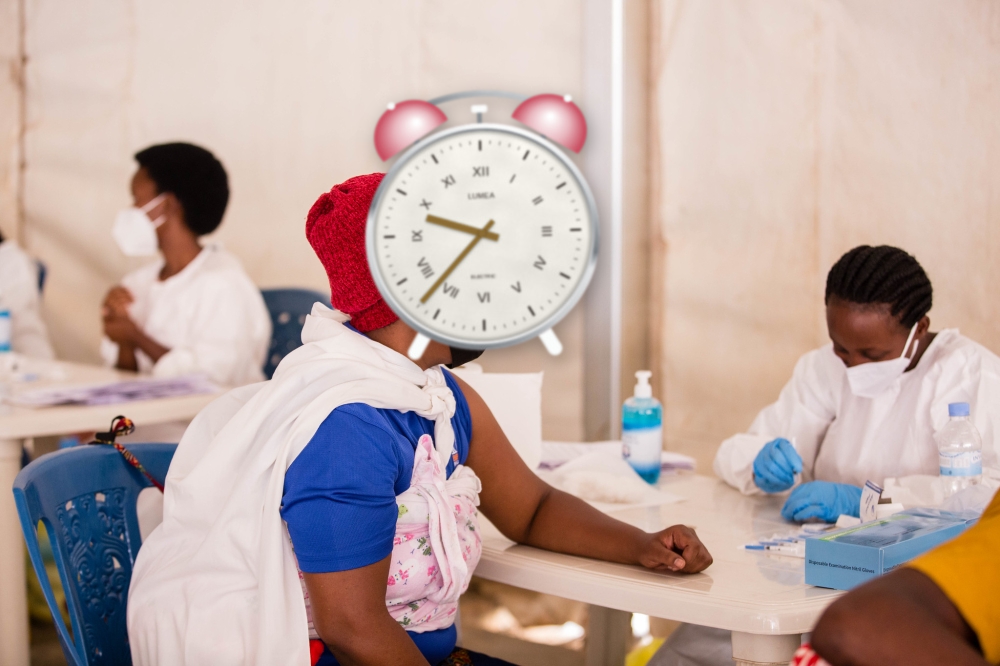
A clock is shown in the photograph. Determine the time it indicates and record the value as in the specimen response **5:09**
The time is **9:37**
